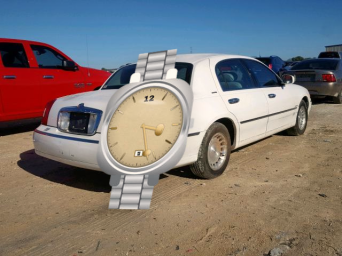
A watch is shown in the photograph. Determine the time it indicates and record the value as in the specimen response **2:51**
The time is **3:27**
